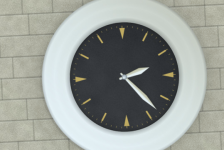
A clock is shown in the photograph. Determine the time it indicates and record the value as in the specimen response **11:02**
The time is **2:23**
